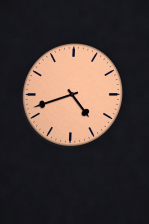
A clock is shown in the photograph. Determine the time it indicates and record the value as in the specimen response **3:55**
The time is **4:42**
